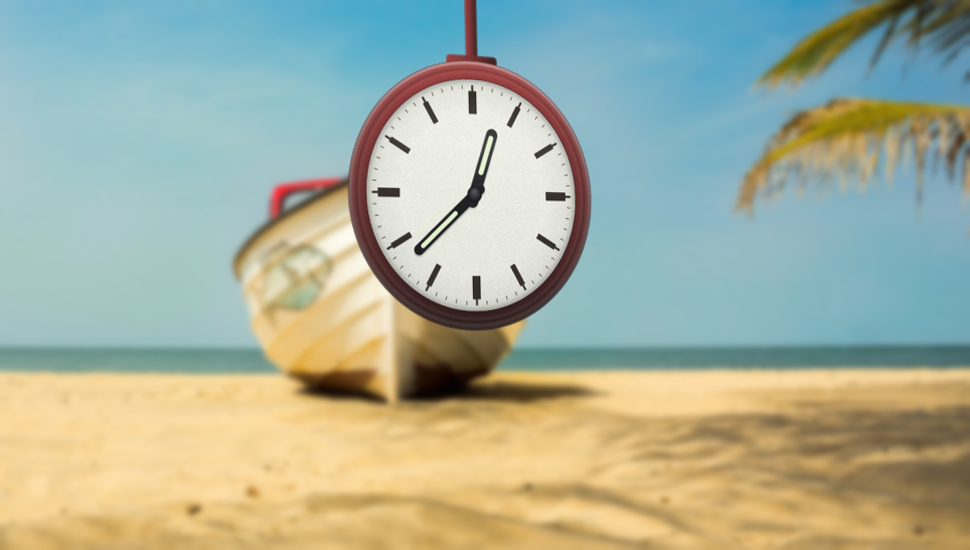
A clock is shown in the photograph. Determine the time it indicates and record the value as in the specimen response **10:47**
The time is **12:38**
